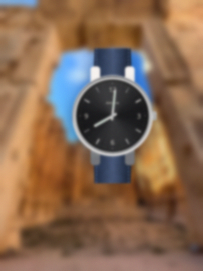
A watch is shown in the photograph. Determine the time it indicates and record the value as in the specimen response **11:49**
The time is **8:01**
